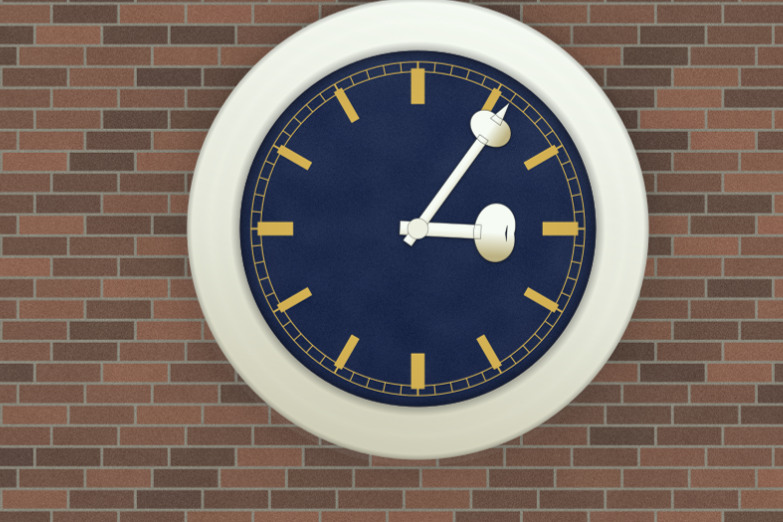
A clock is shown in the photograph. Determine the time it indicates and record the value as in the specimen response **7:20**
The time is **3:06**
